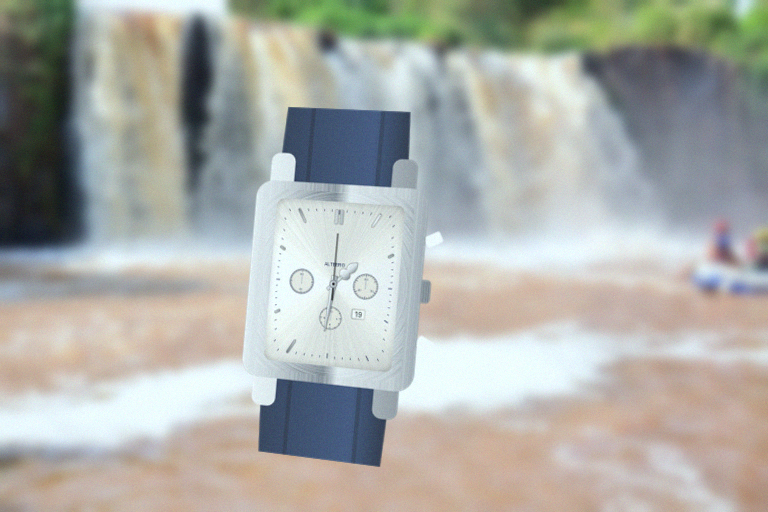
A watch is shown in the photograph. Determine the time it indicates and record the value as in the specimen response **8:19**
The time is **1:31**
